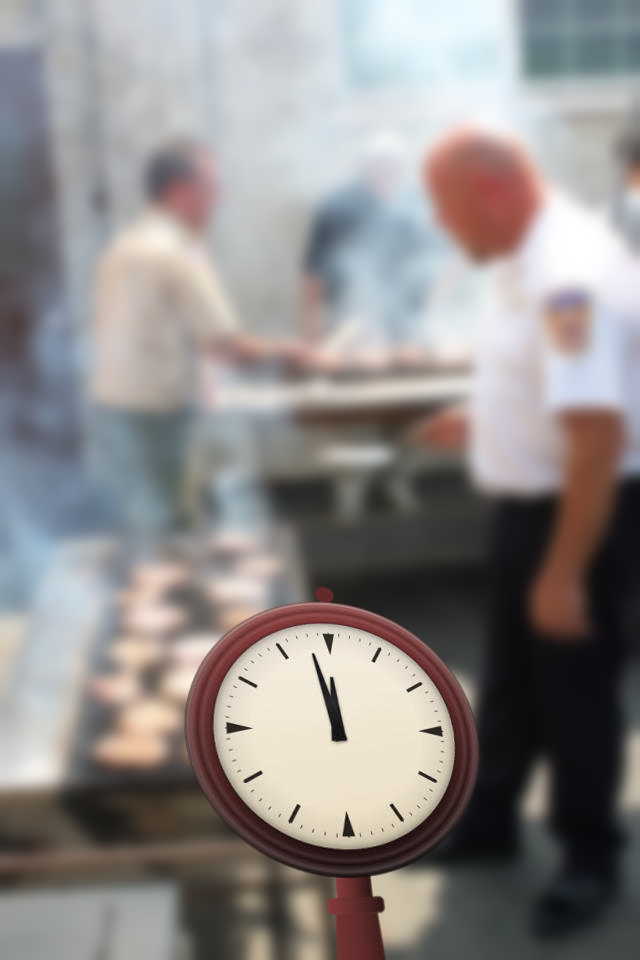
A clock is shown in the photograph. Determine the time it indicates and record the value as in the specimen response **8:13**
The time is **11:58**
